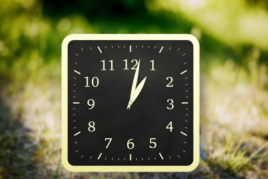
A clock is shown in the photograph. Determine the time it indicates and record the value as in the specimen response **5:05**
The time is **1:02**
